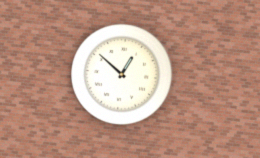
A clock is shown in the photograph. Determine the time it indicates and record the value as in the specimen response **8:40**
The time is **12:51**
